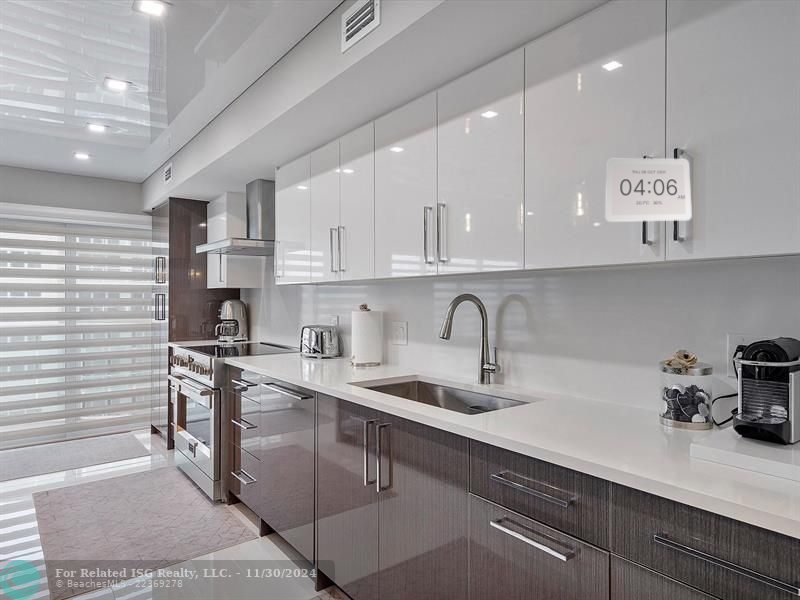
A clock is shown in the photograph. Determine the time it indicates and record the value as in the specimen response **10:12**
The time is **4:06**
